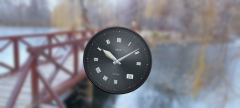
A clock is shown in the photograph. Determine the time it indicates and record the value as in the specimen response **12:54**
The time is **10:09**
